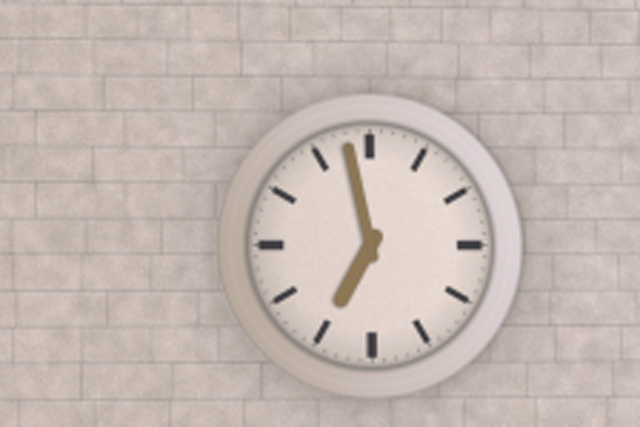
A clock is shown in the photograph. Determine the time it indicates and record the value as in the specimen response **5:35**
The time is **6:58**
